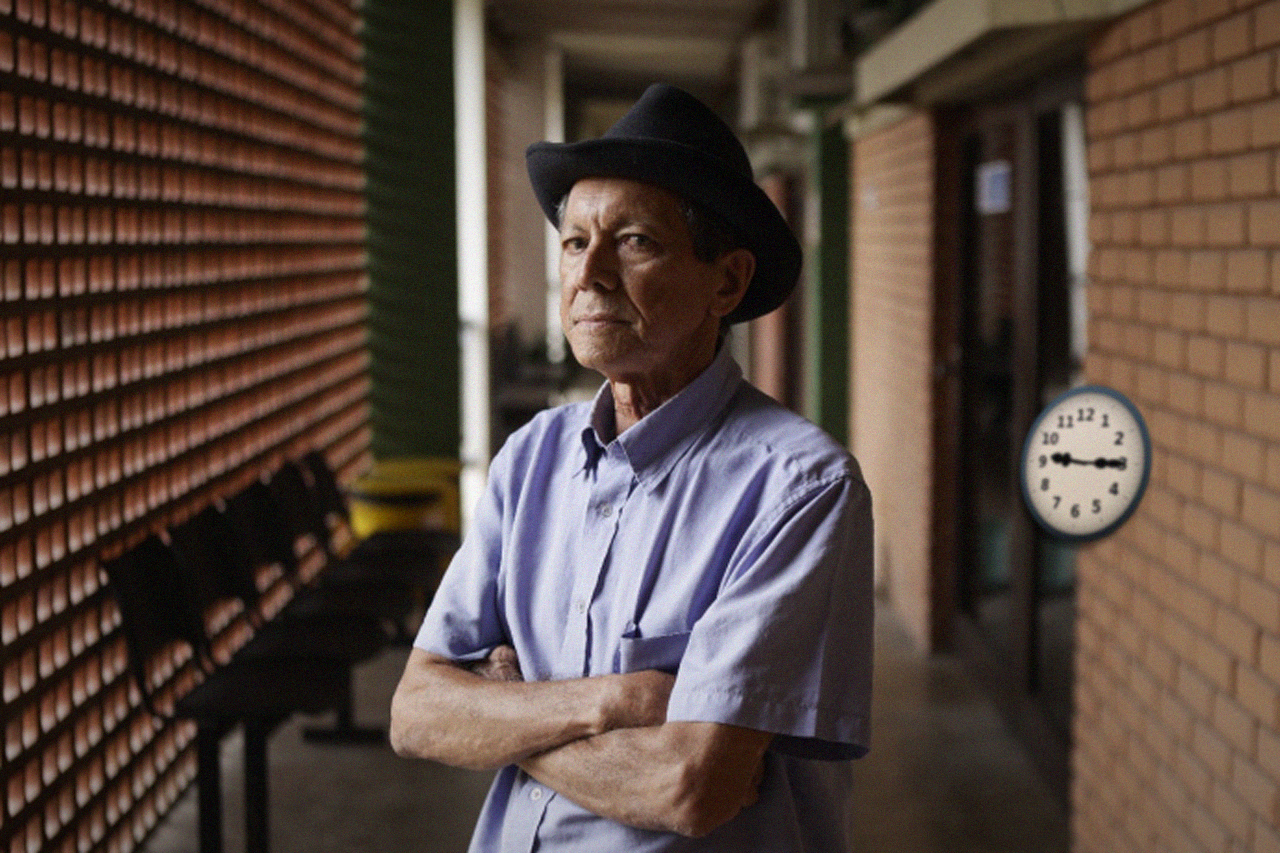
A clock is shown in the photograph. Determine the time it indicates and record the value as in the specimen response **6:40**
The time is **9:15**
